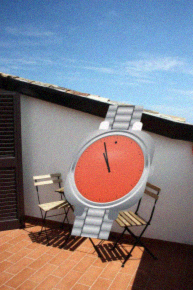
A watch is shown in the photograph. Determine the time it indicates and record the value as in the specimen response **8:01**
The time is **10:56**
